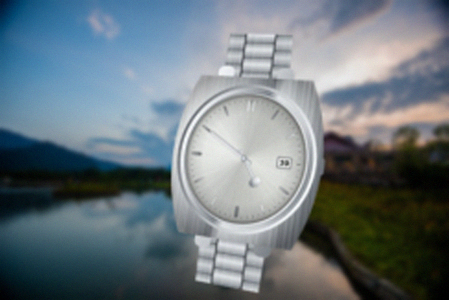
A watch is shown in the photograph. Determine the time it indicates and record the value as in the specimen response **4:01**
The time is **4:50**
